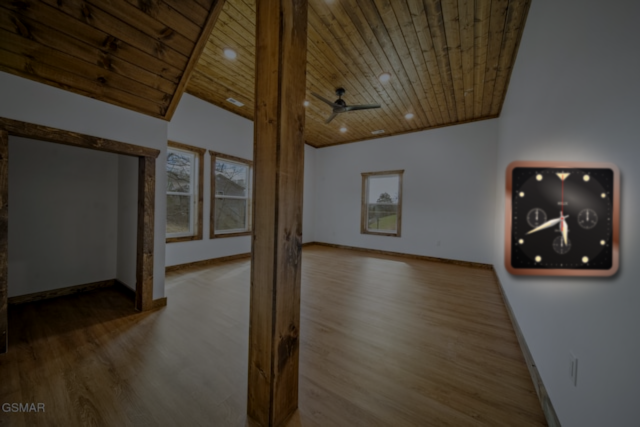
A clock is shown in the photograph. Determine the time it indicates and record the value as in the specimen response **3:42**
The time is **5:41**
